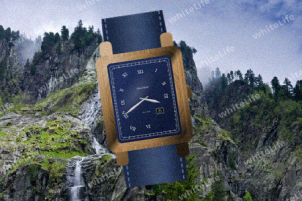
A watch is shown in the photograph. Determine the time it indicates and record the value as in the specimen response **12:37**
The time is **3:40**
